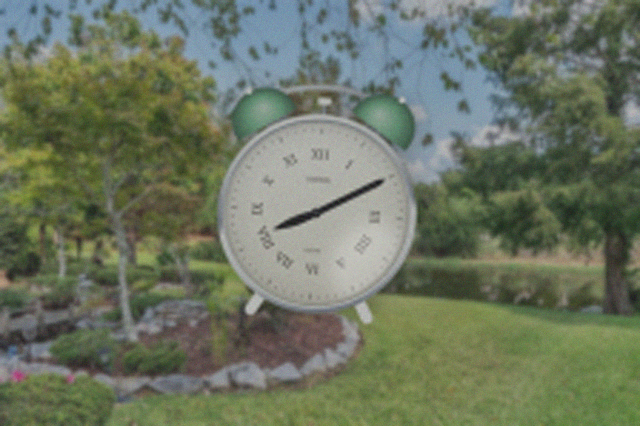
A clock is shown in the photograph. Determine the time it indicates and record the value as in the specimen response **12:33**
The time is **8:10**
